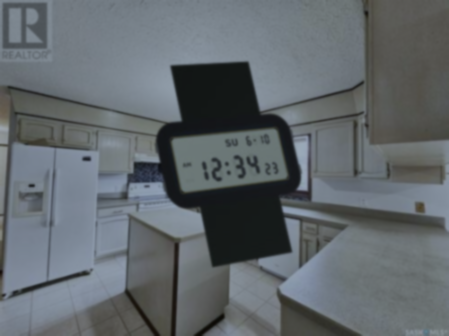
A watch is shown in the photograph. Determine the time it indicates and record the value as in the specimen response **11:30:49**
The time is **12:34:23**
